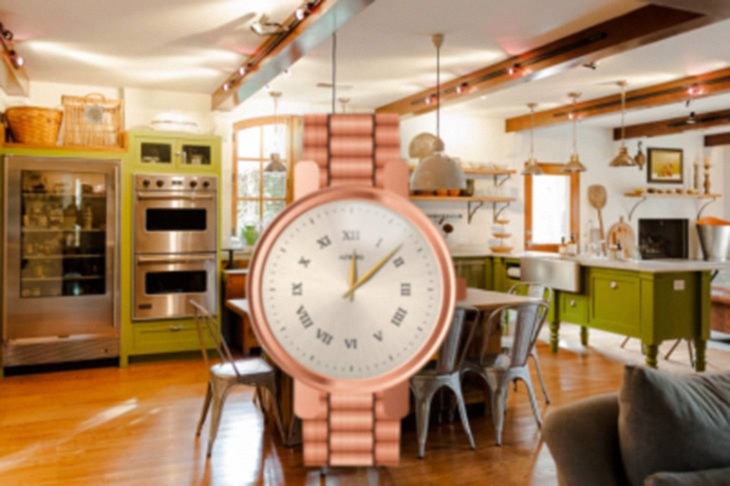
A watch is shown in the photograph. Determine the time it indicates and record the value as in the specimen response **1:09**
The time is **12:08**
